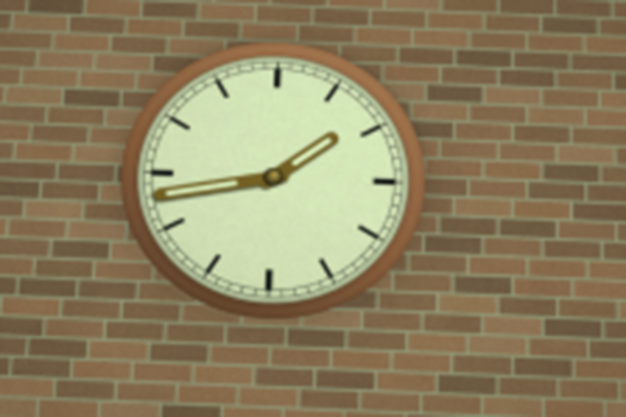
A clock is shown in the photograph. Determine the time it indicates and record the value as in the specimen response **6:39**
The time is **1:43**
